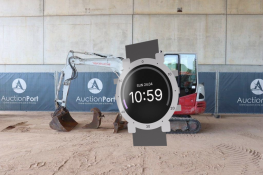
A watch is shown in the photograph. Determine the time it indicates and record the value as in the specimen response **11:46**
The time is **10:59**
